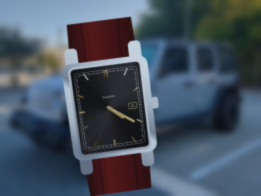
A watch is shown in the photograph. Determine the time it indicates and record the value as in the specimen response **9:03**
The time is **4:21**
